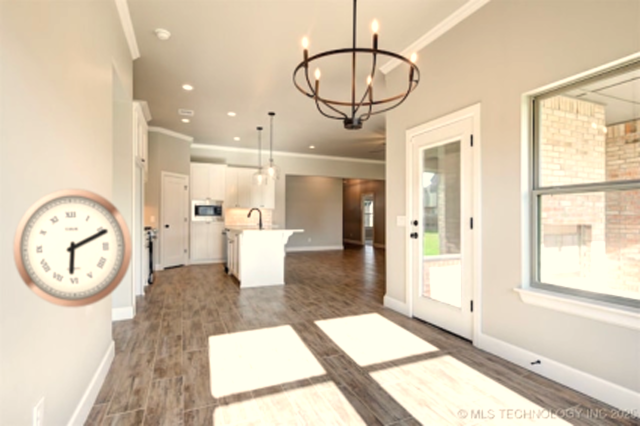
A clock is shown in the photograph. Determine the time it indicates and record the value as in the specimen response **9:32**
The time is **6:11**
